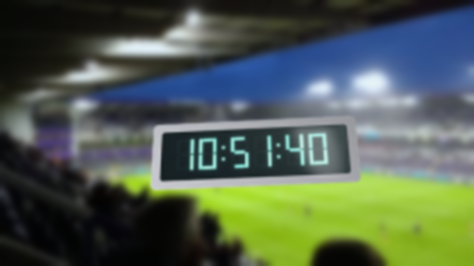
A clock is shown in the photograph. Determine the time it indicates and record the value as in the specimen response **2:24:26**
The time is **10:51:40**
